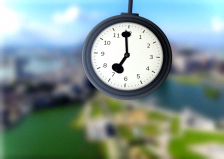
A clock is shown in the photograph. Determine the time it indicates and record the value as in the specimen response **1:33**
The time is **6:59**
